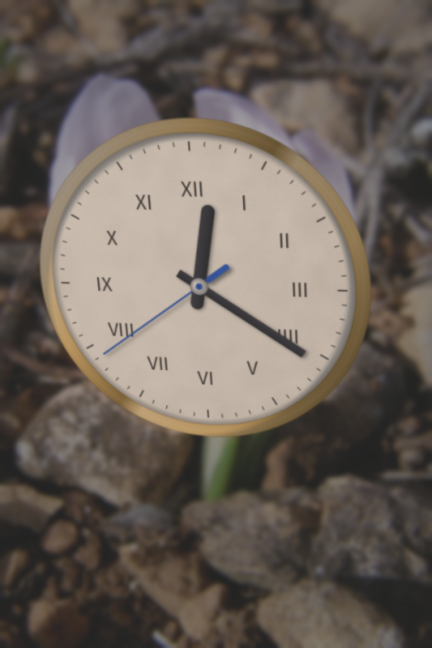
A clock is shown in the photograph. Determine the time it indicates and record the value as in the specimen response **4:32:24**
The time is **12:20:39**
